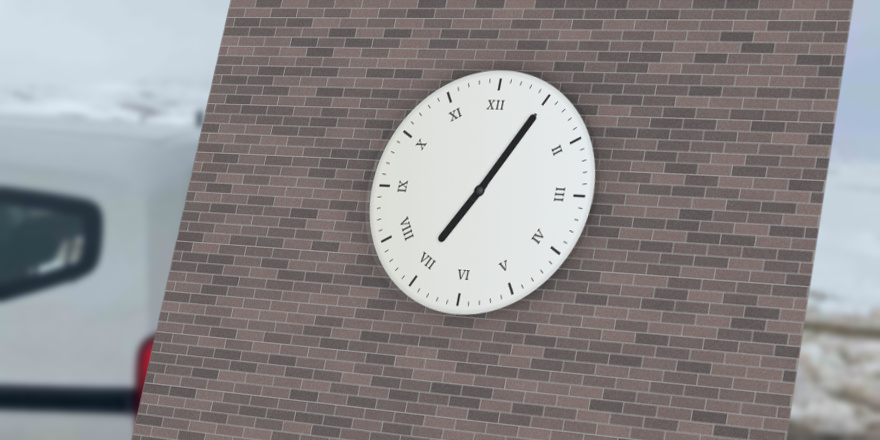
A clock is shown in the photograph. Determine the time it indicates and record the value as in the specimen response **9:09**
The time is **7:05**
